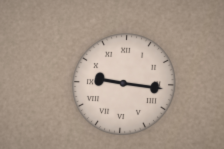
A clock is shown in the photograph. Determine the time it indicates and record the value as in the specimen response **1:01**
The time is **9:16**
